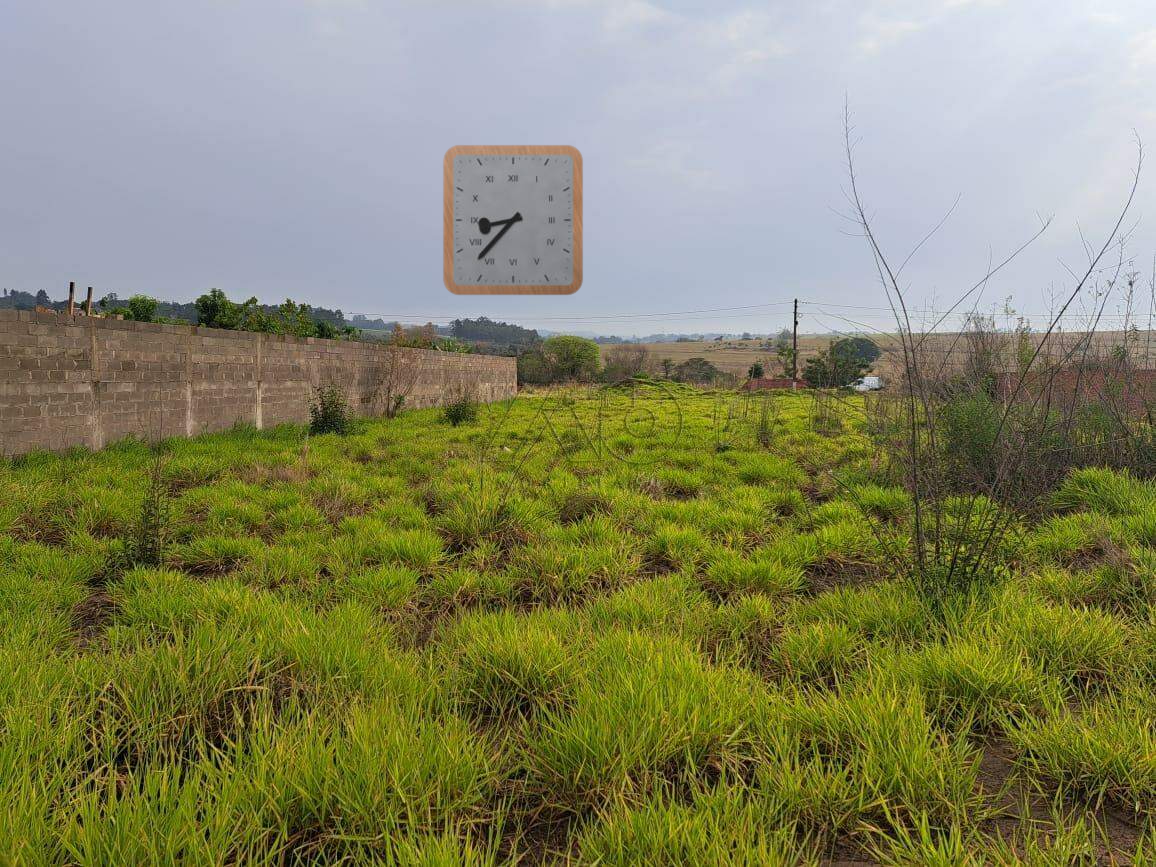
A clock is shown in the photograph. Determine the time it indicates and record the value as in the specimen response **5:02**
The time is **8:37**
